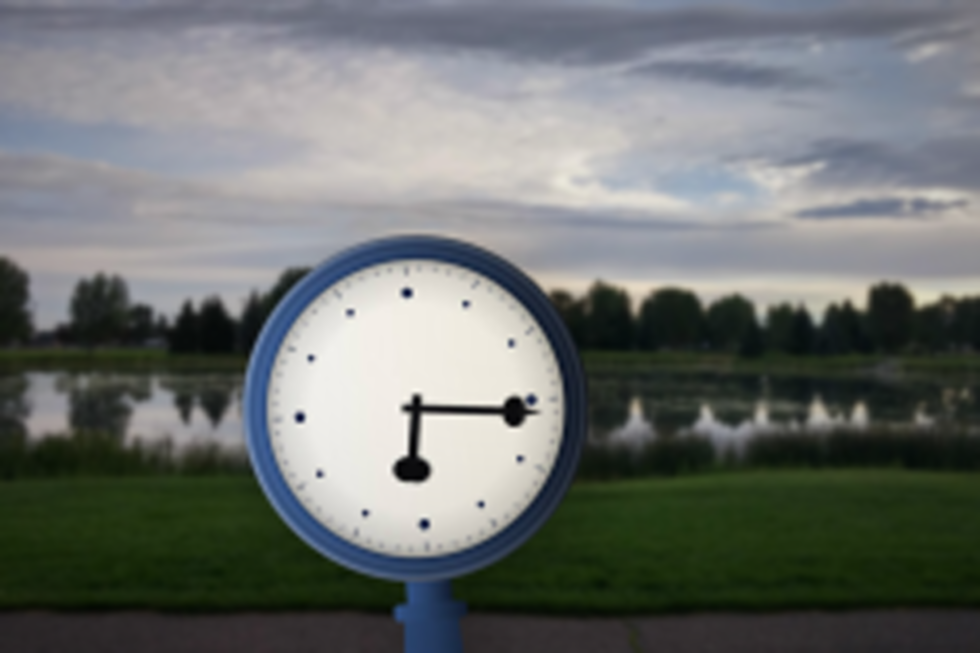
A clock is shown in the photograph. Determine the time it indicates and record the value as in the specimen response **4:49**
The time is **6:16**
